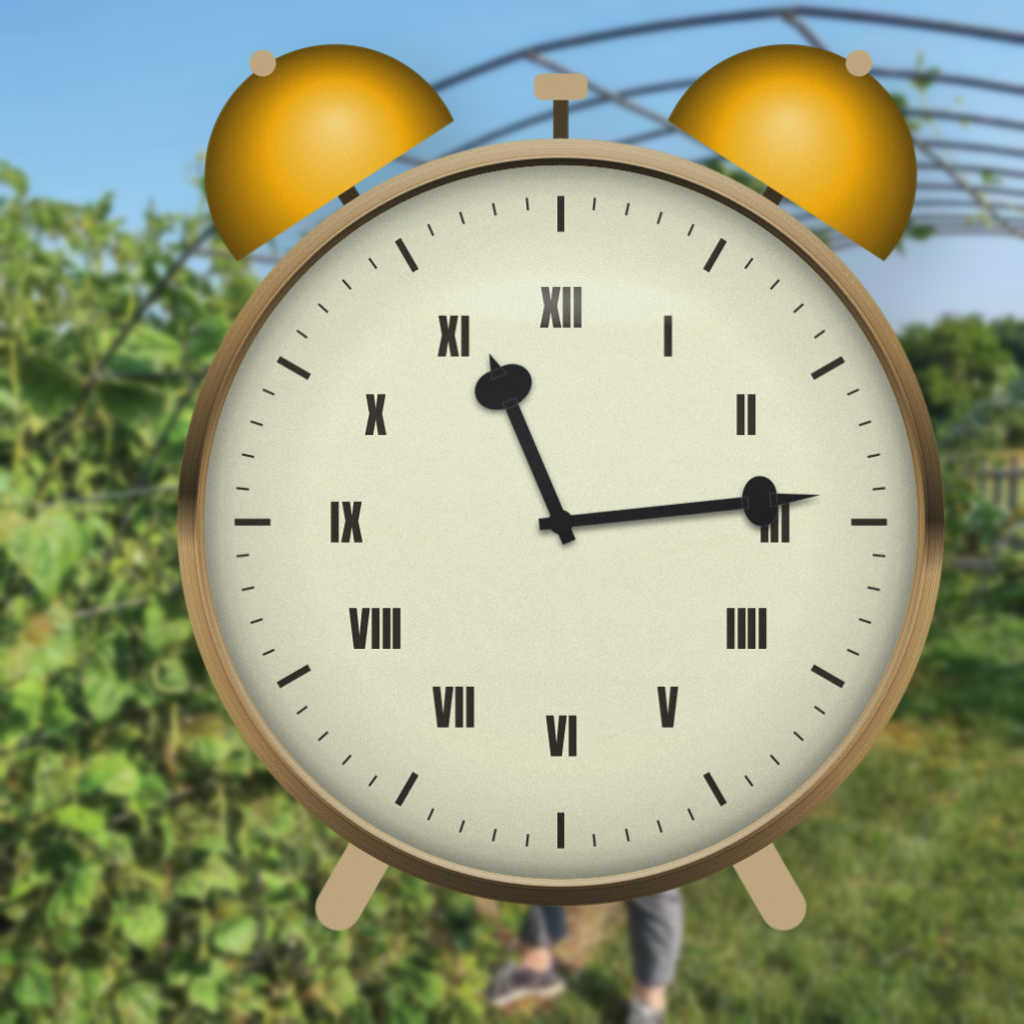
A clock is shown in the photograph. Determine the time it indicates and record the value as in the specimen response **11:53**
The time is **11:14**
